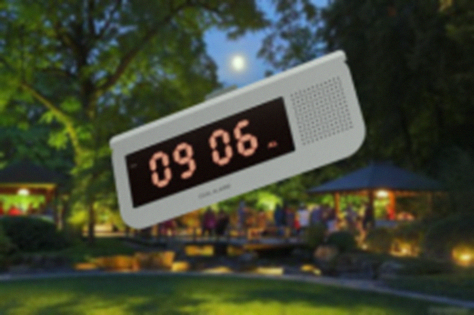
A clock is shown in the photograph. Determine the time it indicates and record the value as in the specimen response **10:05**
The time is **9:06**
